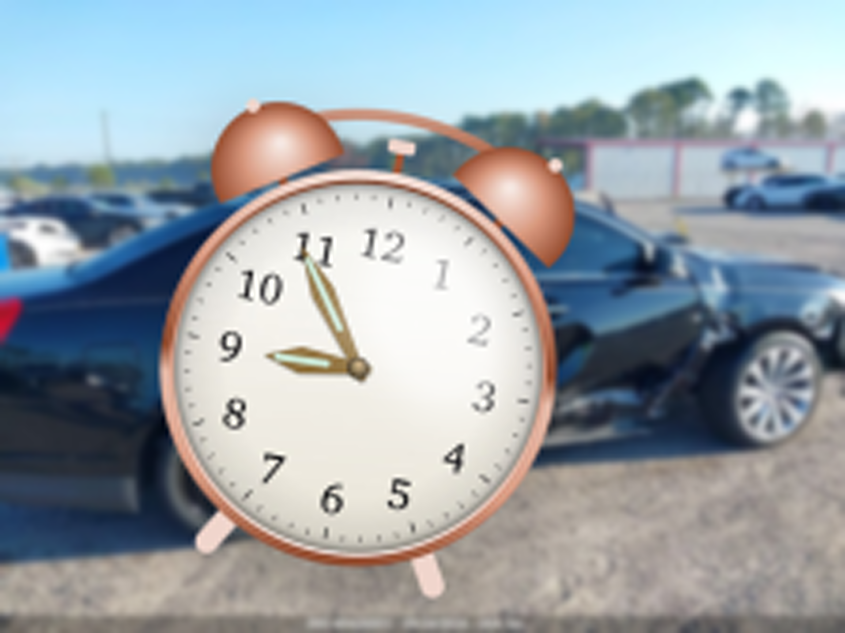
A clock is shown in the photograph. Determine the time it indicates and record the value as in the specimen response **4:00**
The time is **8:54**
